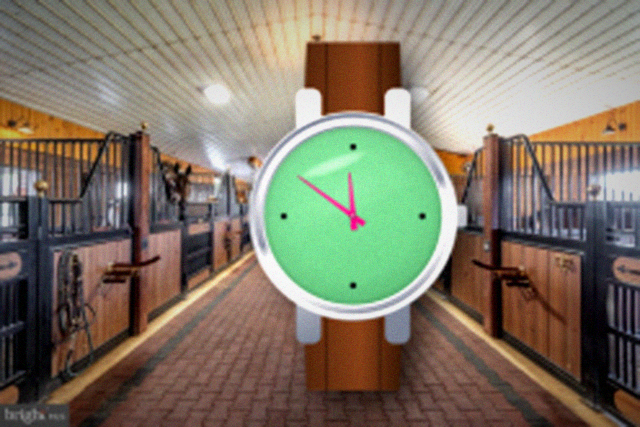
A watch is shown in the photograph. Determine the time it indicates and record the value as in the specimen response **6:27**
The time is **11:51**
